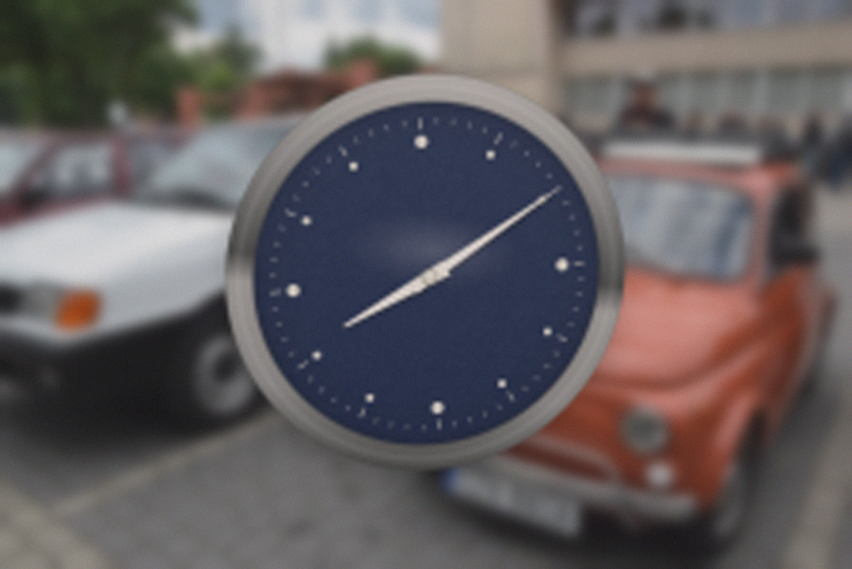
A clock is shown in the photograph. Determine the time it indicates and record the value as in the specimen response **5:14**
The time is **8:10**
